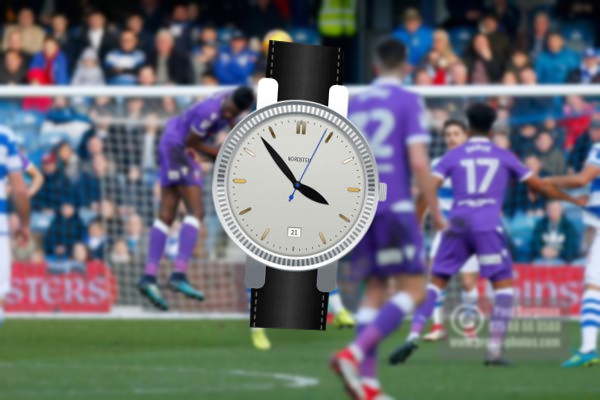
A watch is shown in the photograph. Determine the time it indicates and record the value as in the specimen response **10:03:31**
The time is **3:53:04**
